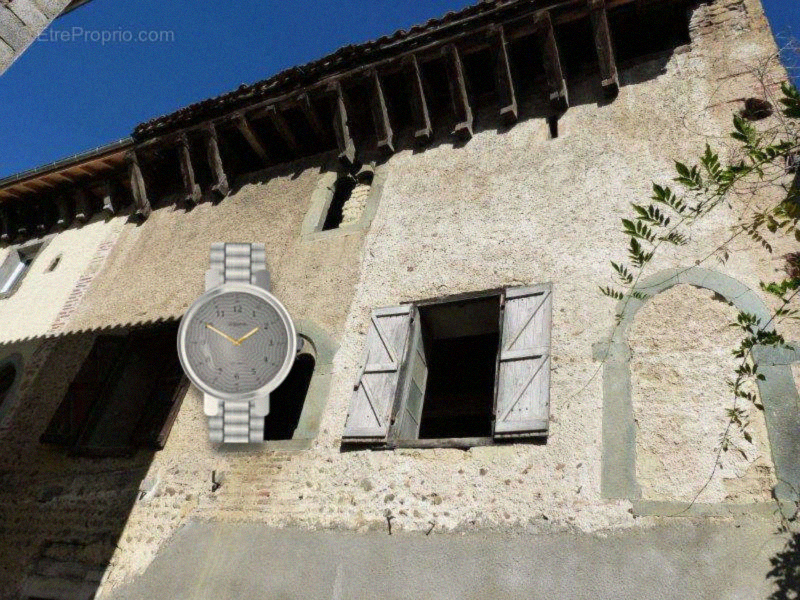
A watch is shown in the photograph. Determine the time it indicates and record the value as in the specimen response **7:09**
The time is **1:50**
